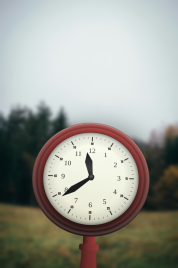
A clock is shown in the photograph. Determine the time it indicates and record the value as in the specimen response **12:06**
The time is **11:39**
